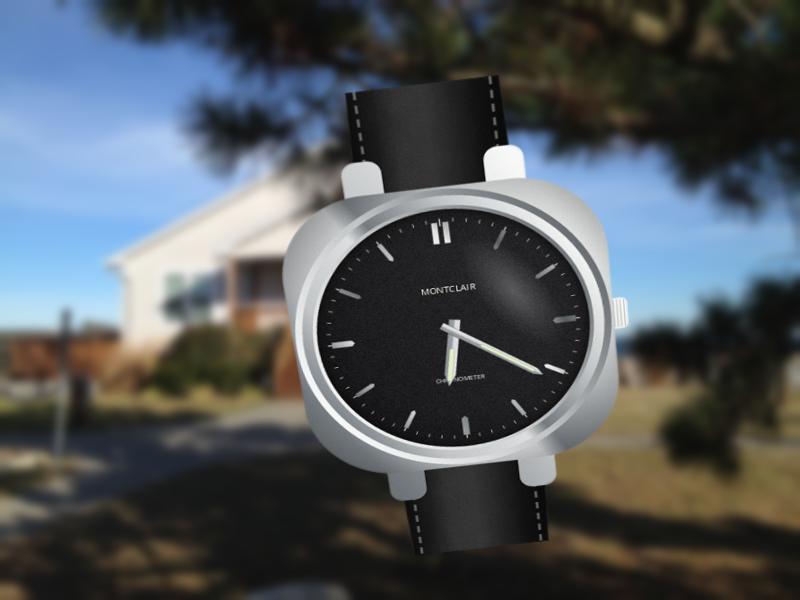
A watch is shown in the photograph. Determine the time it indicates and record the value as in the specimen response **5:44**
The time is **6:21**
